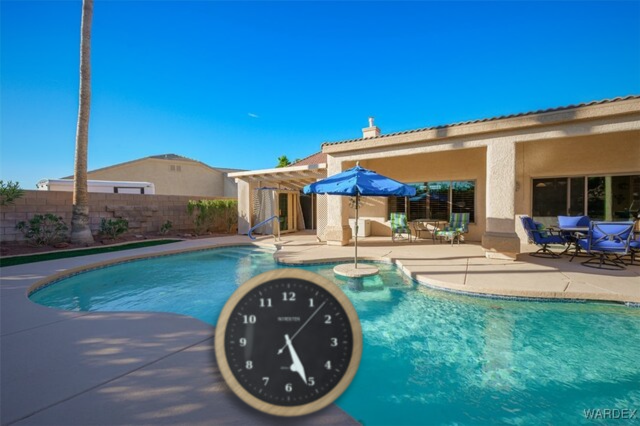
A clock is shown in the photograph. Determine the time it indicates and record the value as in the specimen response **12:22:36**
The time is **5:26:07**
